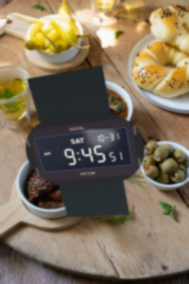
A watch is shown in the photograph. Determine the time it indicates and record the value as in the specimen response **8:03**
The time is **9:45**
